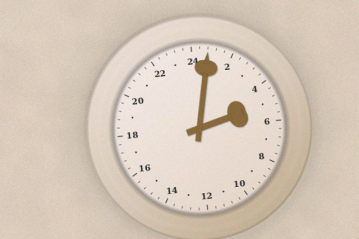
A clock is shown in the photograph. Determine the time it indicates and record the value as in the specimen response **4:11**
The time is **5:02**
